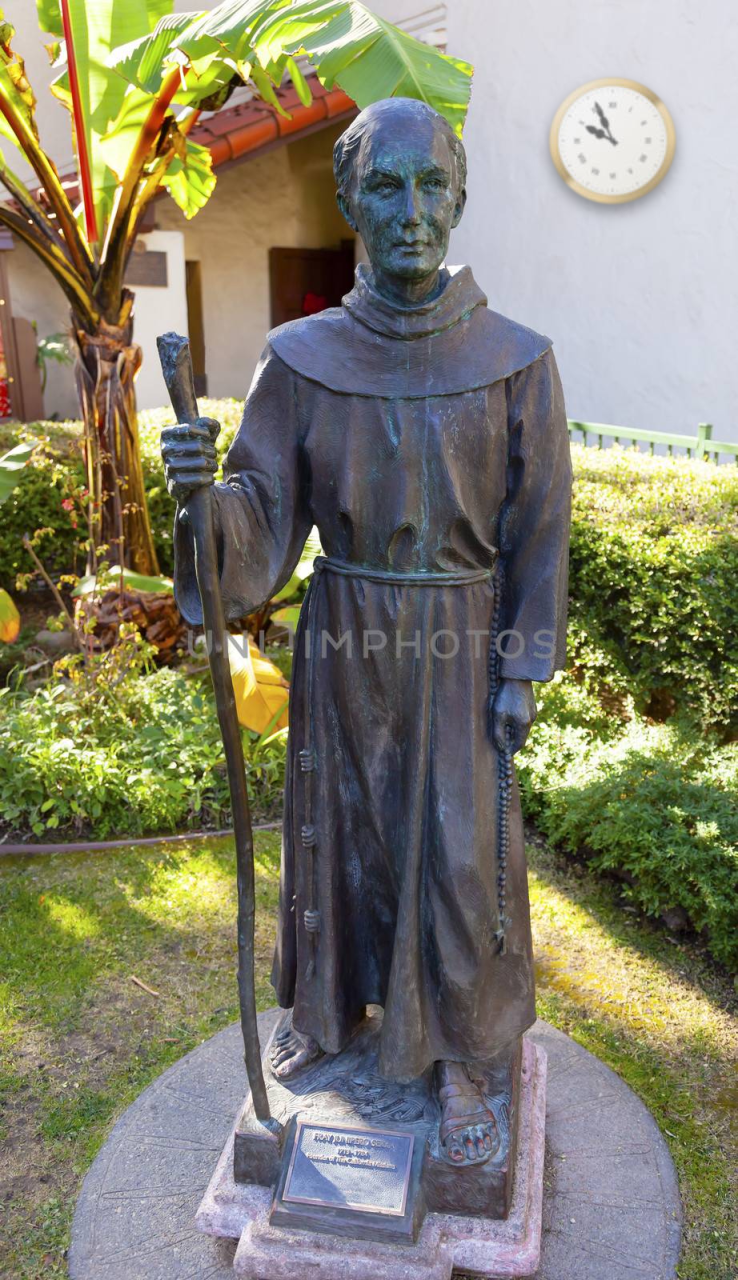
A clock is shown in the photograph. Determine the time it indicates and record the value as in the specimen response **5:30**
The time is **9:56**
